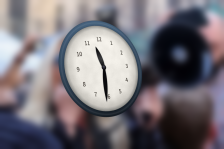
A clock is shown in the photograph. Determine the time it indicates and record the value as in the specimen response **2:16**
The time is **11:31**
